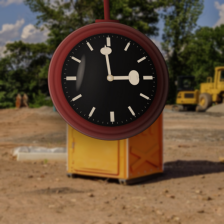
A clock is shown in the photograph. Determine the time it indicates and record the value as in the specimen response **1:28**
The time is **2:59**
